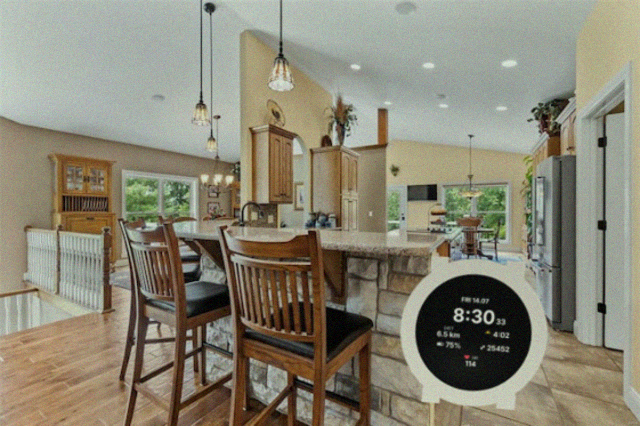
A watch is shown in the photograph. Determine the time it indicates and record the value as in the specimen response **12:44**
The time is **8:30**
